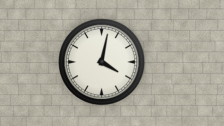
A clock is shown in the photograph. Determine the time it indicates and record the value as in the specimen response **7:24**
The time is **4:02**
